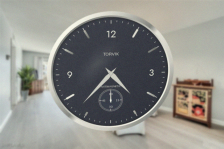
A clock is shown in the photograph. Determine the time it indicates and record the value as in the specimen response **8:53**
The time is **4:37**
